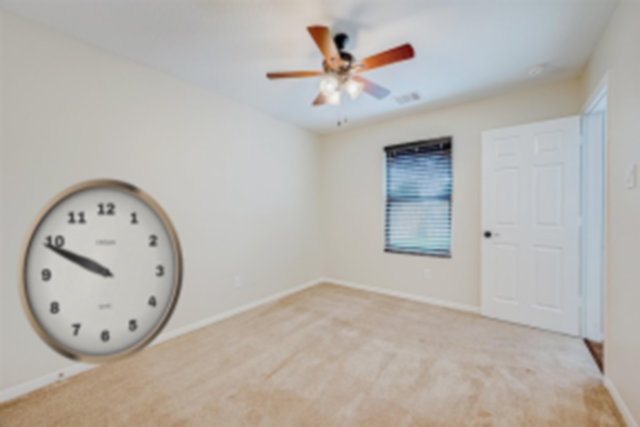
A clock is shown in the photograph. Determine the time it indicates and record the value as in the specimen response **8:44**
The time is **9:49**
